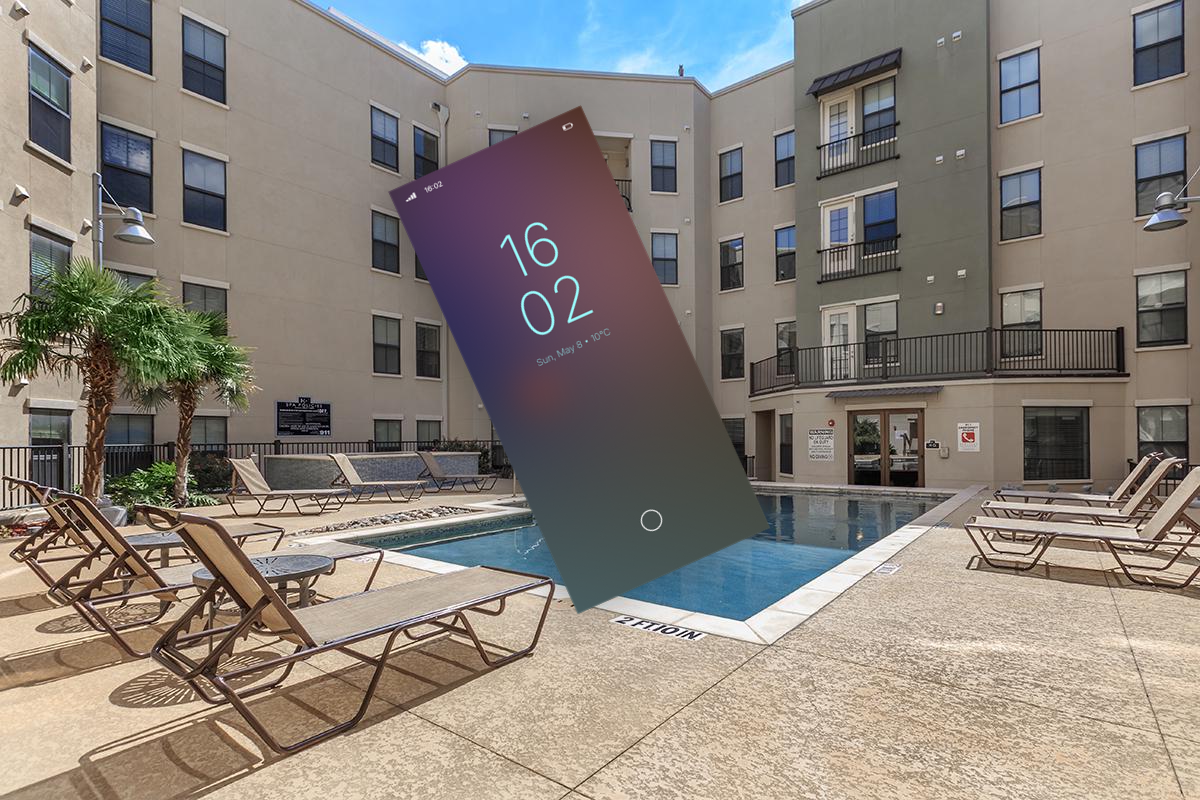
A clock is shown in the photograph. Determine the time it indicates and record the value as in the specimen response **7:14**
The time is **16:02**
